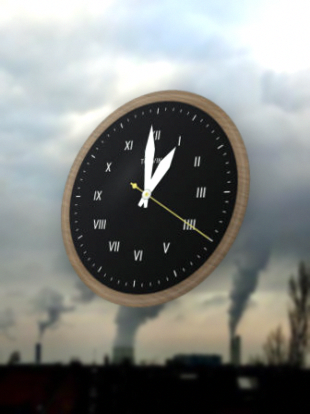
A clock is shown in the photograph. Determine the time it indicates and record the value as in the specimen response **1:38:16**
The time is **12:59:20**
